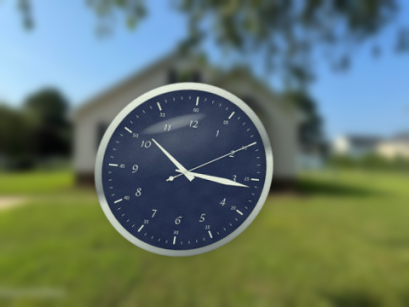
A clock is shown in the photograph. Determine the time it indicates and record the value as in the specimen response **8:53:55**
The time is **10:16:10**
